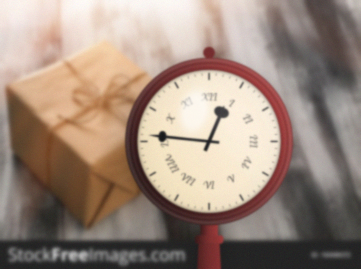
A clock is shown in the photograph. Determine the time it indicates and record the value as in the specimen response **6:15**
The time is **12:46**
